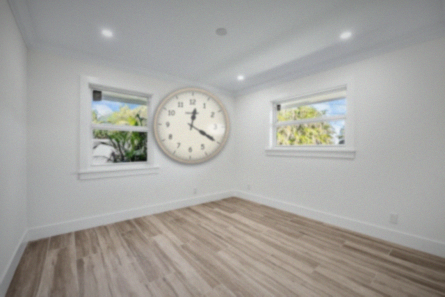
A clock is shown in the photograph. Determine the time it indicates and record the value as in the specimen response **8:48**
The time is **12:20**
